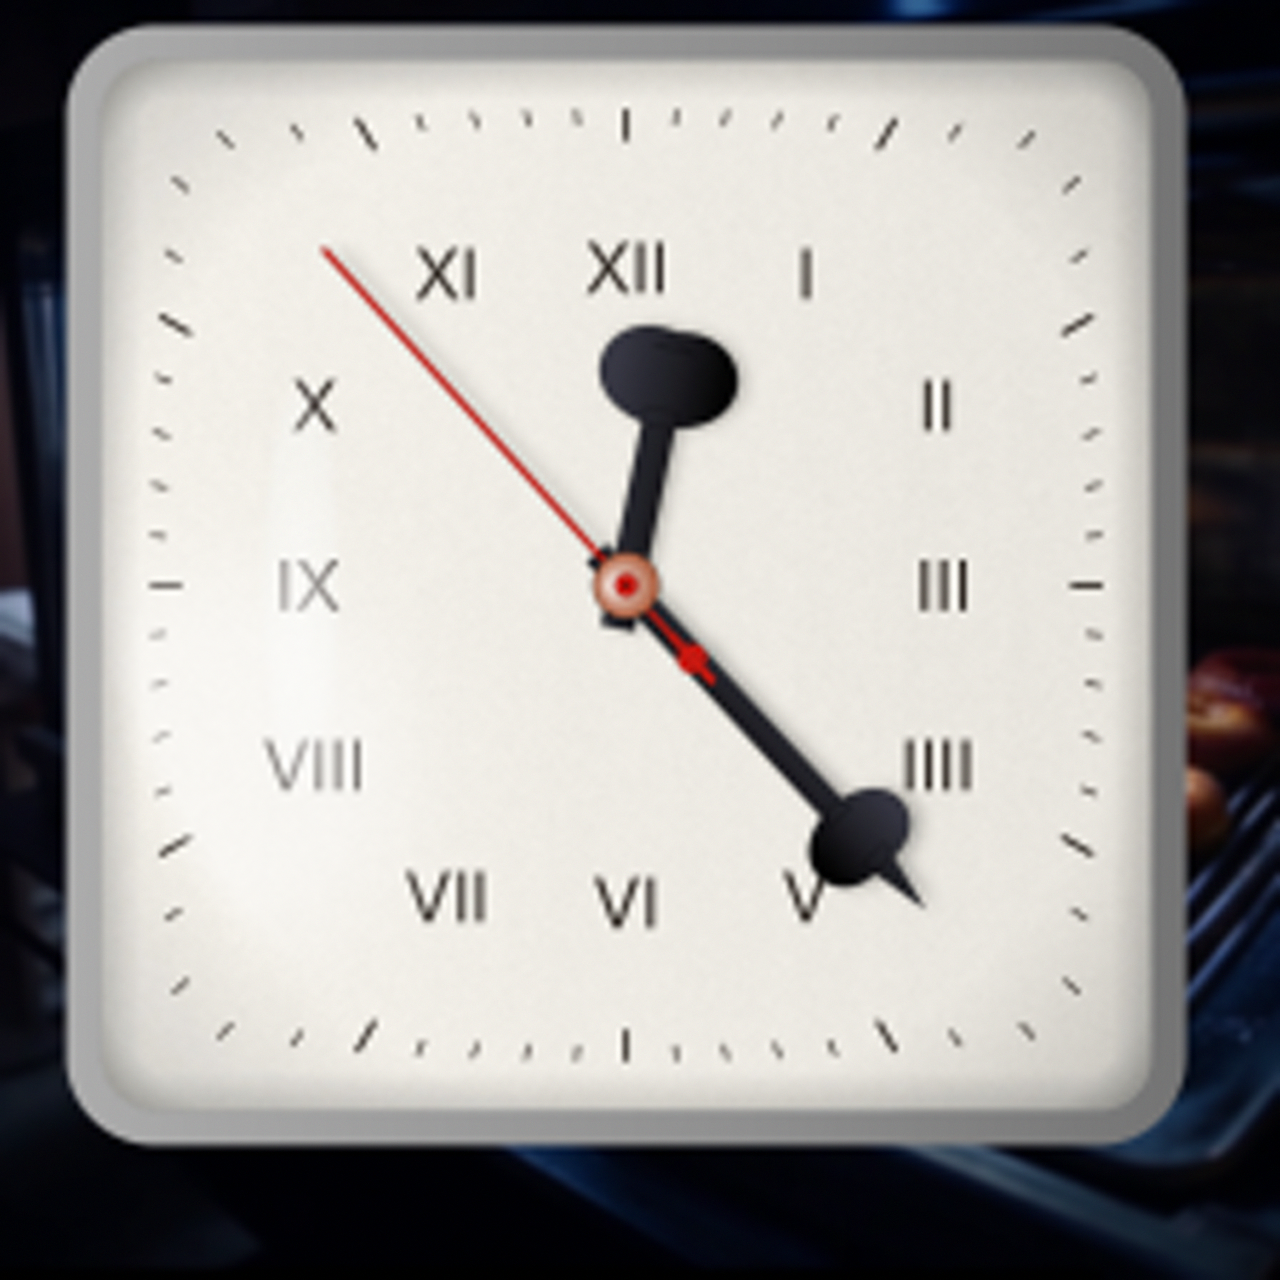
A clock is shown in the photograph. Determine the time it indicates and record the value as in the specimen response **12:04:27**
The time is **12:22:53**
